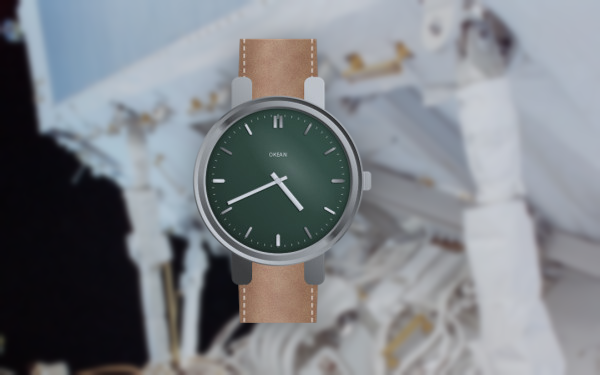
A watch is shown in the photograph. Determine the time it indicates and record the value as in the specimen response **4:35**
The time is **4:41**
